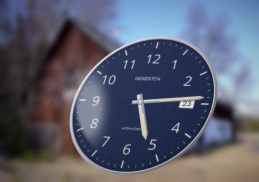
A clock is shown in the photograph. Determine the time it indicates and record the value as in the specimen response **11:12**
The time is **5:14**
